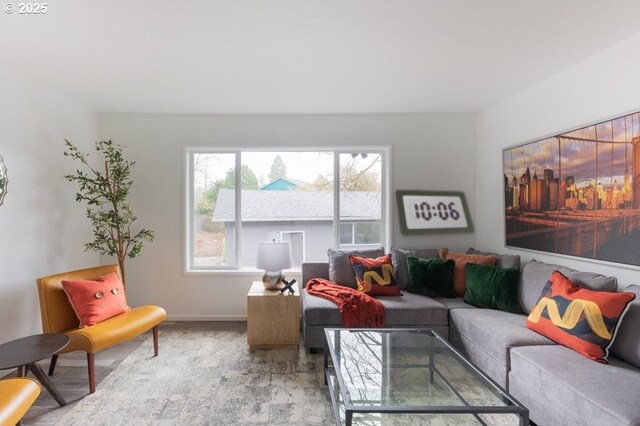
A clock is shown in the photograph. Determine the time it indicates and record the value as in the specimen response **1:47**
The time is **10:06**
